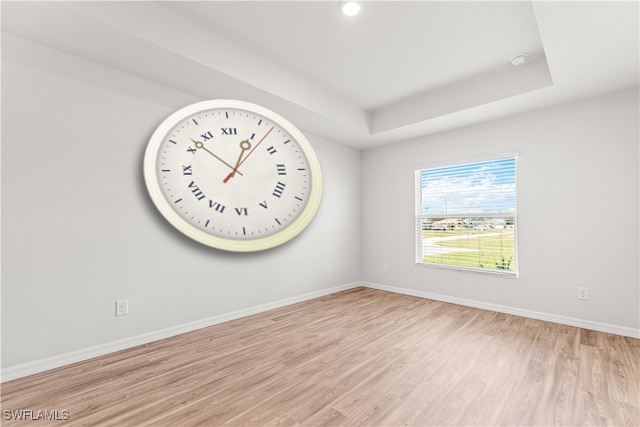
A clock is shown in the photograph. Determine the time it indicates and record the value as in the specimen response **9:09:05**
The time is **12:52:07**
